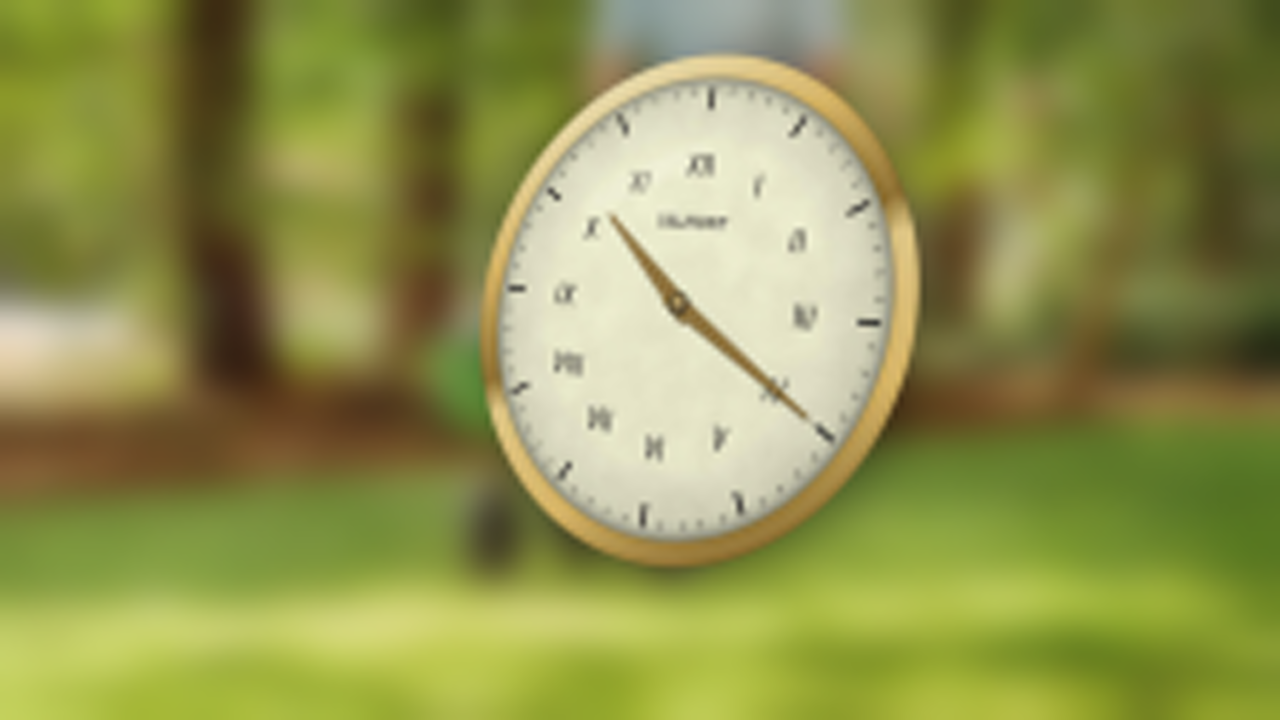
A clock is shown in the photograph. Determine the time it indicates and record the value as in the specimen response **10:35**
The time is **10:20**
